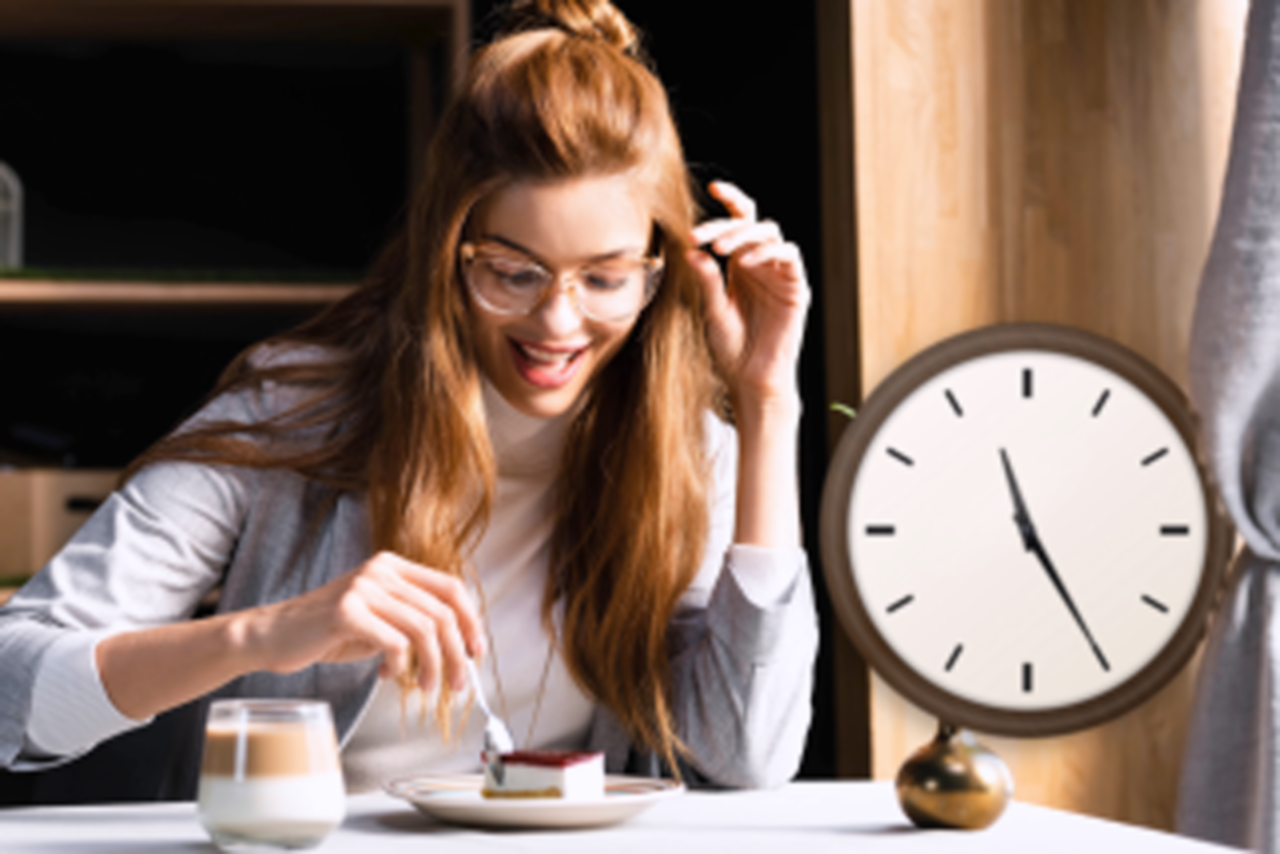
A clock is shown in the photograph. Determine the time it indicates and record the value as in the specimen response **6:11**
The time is **11:25**
